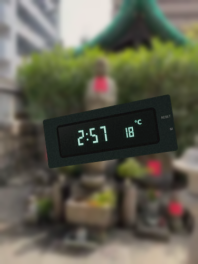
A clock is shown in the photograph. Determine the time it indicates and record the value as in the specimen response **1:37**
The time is **2:57**
